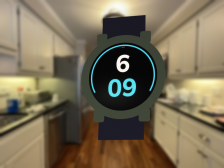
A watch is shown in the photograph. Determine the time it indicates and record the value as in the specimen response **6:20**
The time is **6:09**
